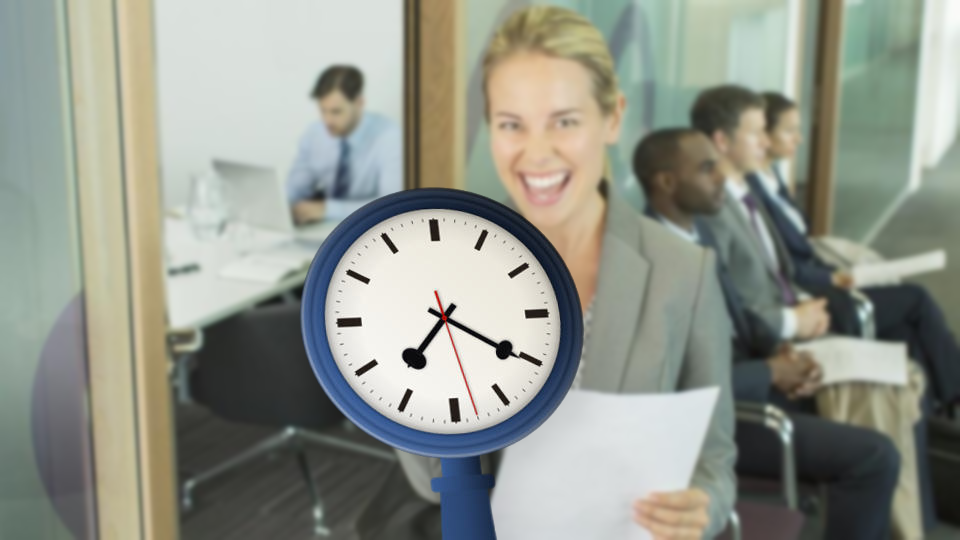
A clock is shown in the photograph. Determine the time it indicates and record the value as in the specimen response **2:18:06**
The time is **7:20:28**
